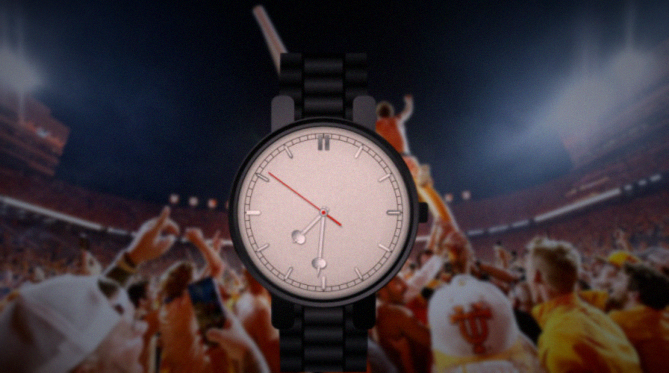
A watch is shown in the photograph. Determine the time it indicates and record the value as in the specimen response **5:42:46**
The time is **7:30:51**
